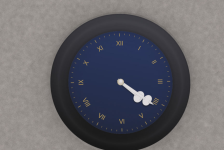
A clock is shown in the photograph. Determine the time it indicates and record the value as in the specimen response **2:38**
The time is **4:21**
